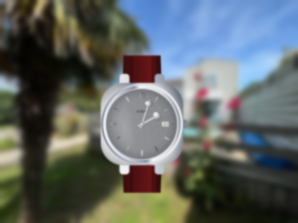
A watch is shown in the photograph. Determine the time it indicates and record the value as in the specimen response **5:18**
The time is **2:03**
